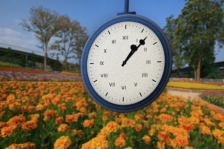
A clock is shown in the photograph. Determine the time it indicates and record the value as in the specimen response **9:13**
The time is **1:07**
